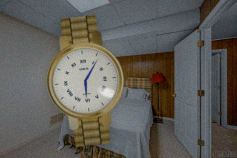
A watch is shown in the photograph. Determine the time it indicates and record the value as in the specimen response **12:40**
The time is **6:06**
